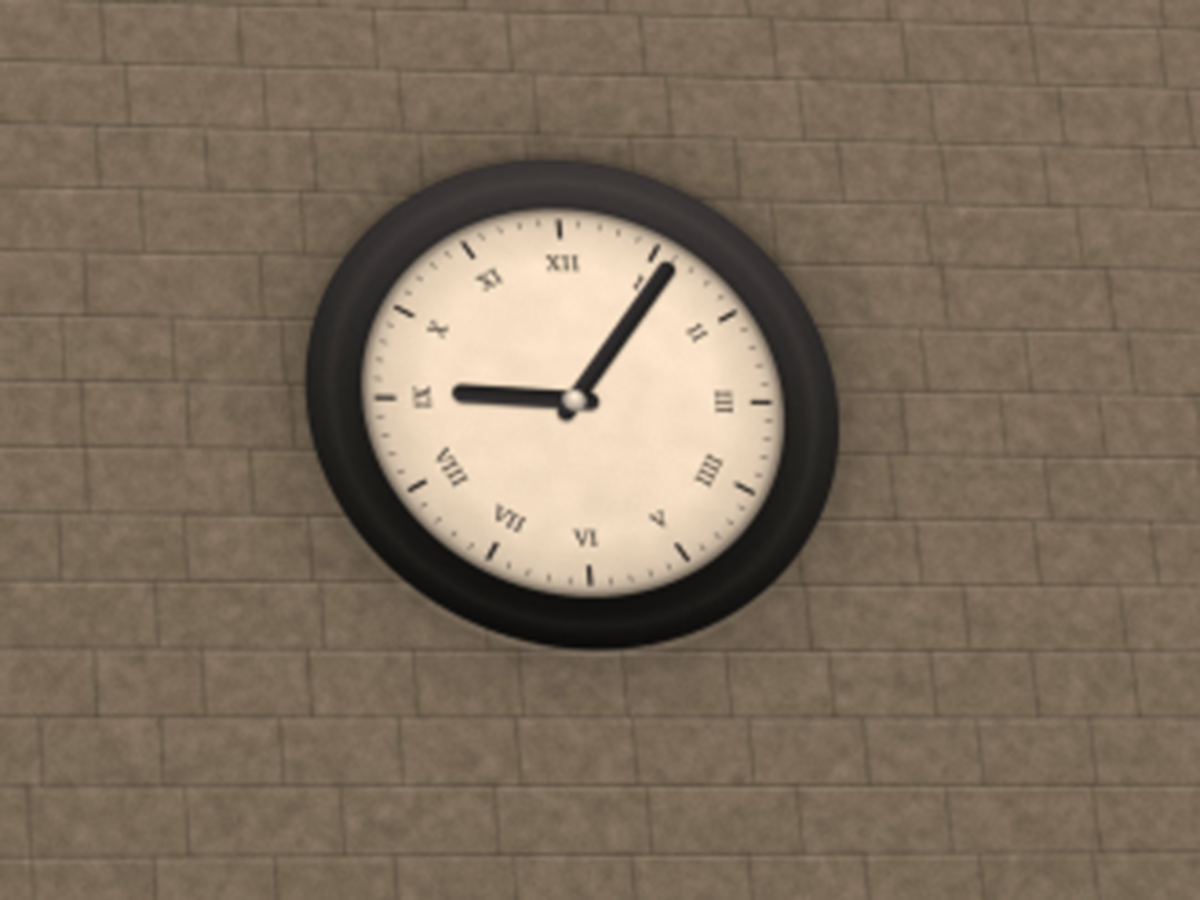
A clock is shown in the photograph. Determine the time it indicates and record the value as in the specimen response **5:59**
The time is **9:06**
